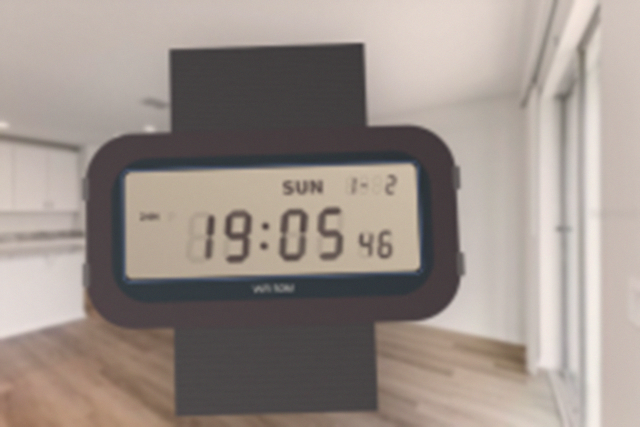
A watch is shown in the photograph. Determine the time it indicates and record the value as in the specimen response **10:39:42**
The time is **19:05:46**
